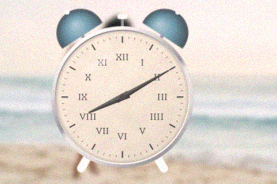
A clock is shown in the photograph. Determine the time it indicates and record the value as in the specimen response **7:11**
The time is **8:10**
